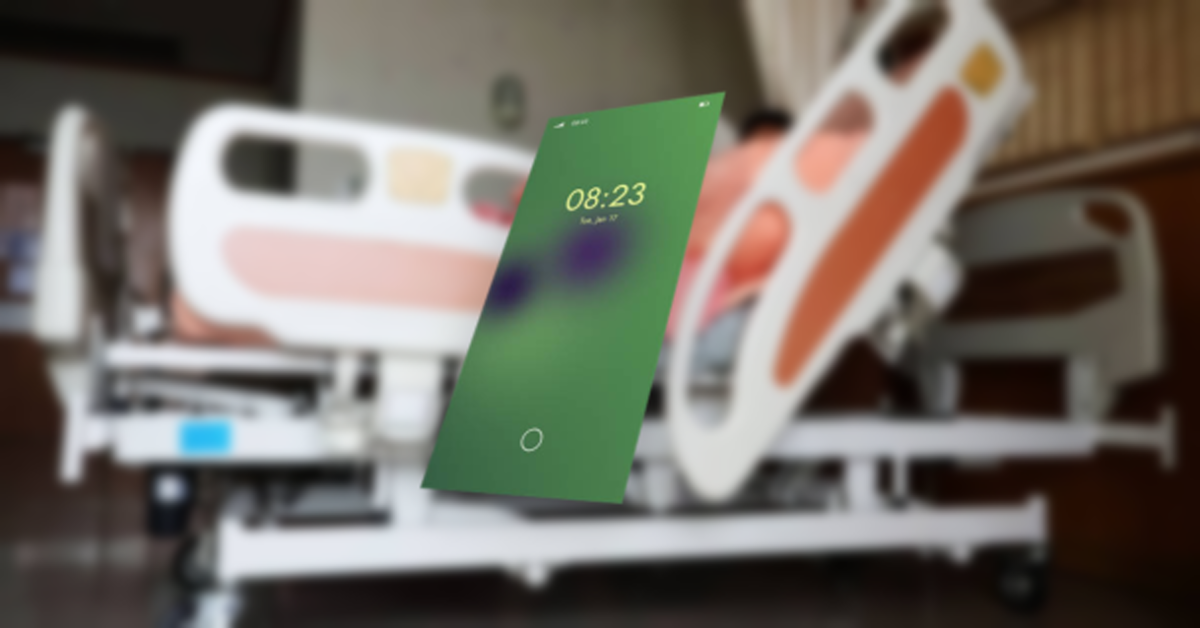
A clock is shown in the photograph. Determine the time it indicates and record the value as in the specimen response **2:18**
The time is **8:23**
